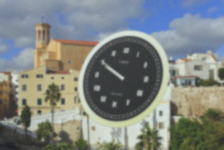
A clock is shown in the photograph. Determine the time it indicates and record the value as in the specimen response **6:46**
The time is **9:50**
